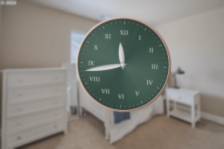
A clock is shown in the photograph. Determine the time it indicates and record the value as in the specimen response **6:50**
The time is **11:43**
